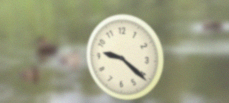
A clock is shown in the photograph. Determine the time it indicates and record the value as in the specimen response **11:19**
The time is **9:21**
